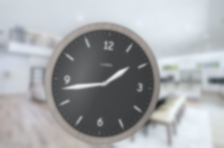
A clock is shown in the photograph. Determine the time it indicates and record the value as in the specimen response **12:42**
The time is **1:43**
